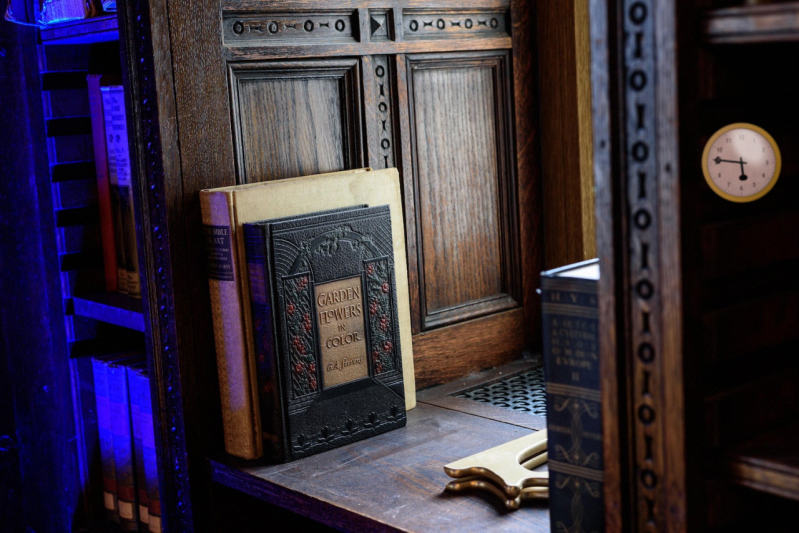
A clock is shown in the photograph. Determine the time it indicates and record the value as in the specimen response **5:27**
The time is **5:46**
